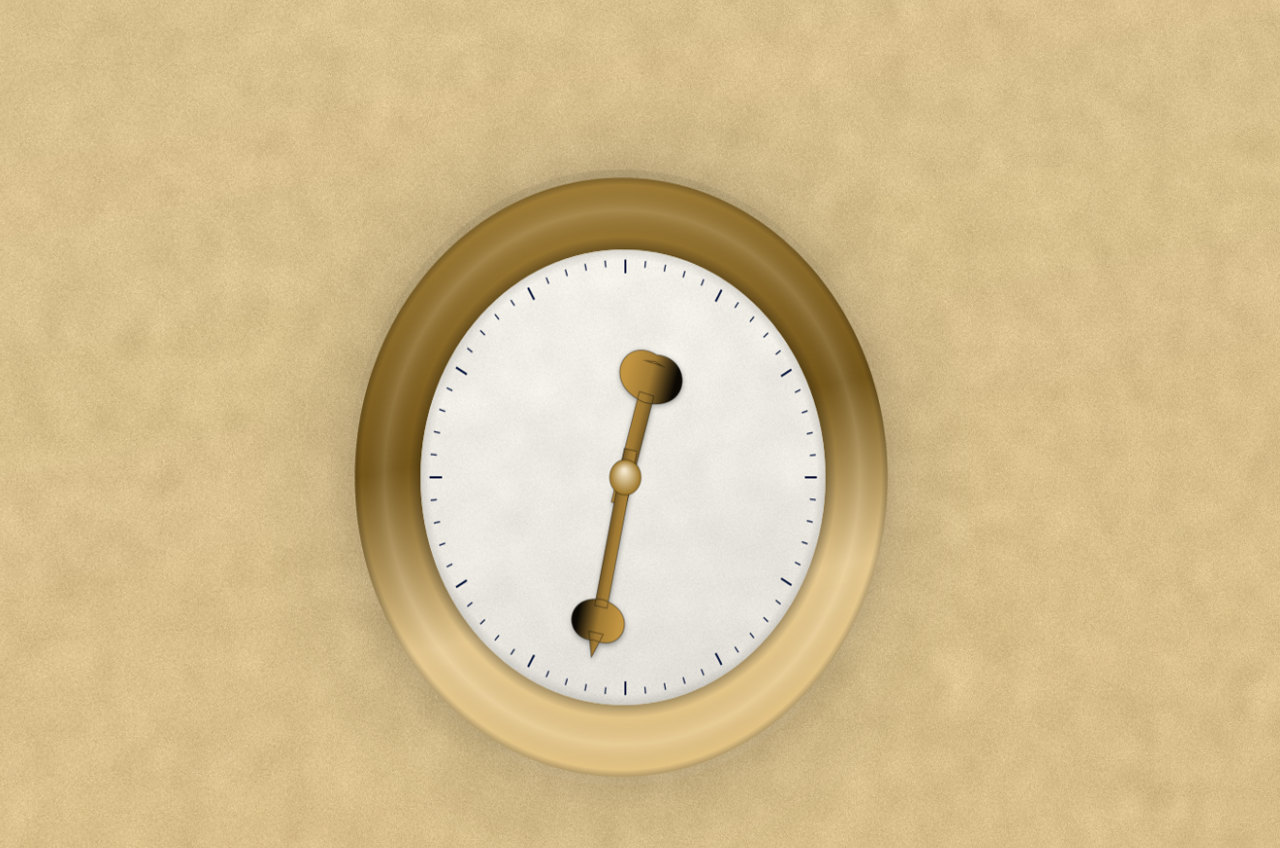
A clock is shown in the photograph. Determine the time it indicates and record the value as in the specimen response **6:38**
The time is **12:32**
